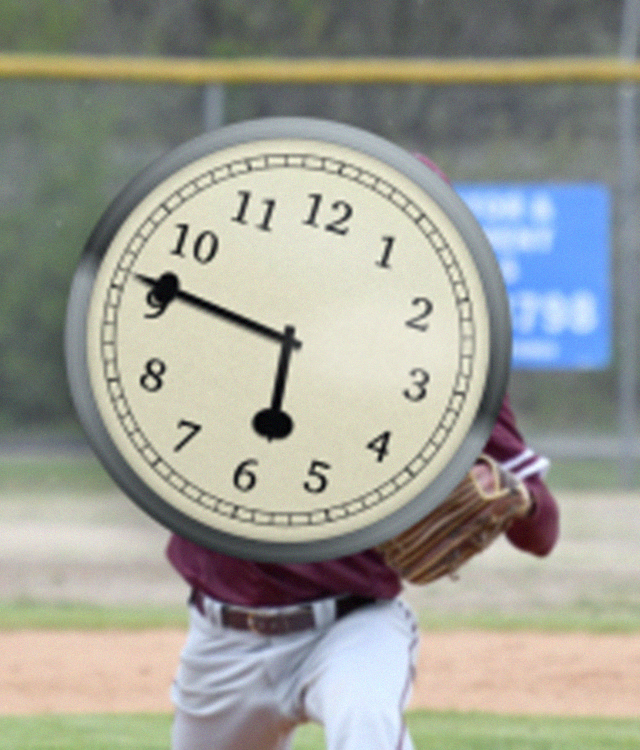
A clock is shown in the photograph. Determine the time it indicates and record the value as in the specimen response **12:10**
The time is **5:46**
